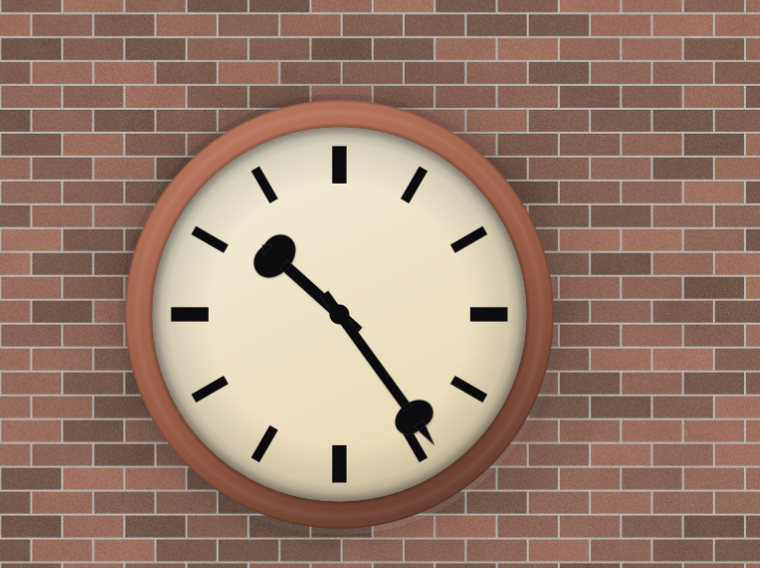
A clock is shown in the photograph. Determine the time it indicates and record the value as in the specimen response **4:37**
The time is **10:24**
